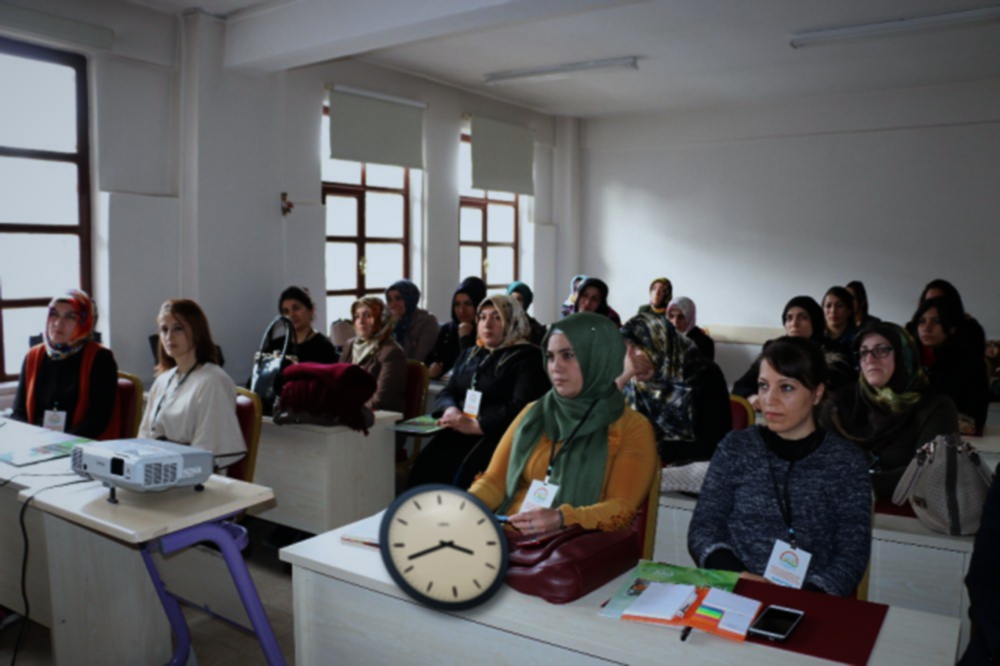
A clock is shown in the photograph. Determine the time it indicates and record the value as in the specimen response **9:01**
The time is **3:42**
